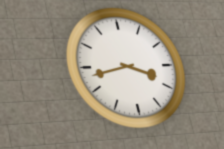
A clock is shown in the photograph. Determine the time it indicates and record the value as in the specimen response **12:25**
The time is **3:43**
